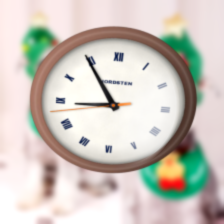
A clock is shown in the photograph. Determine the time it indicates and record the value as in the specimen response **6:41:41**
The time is **8:54:43**
